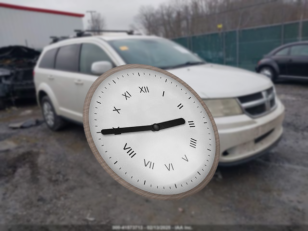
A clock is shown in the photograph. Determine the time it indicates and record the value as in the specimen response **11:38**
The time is **2:45**
